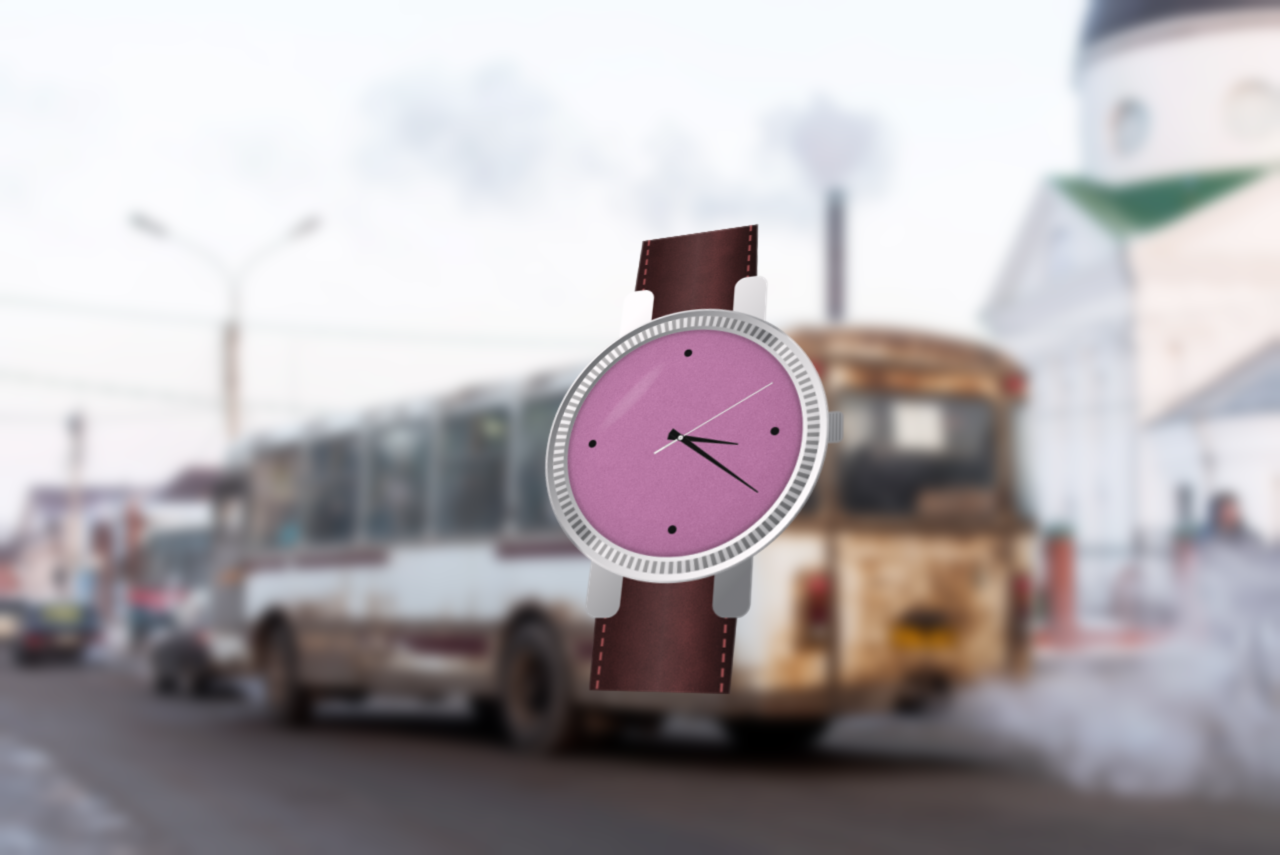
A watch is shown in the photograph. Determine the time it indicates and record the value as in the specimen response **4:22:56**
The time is **3:21:10**
